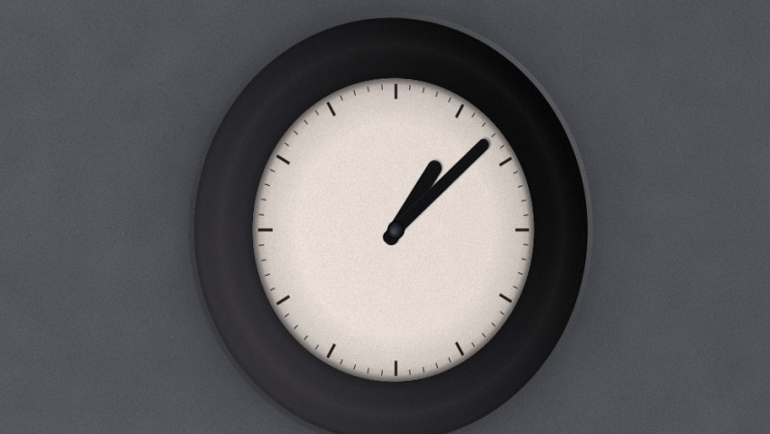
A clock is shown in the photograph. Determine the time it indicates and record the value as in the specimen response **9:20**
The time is **1:08**
